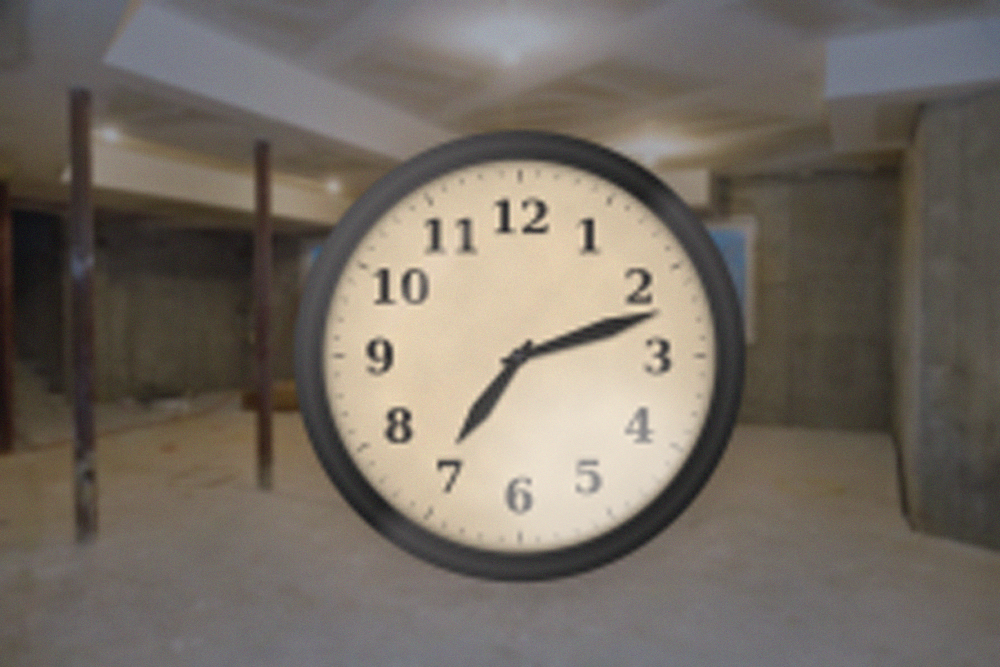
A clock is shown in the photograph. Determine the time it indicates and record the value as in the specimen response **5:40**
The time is **7:12**
